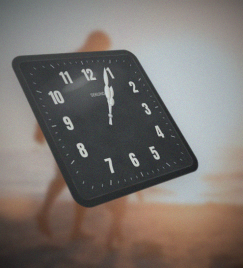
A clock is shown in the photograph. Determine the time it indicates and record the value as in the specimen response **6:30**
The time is **1:04**
